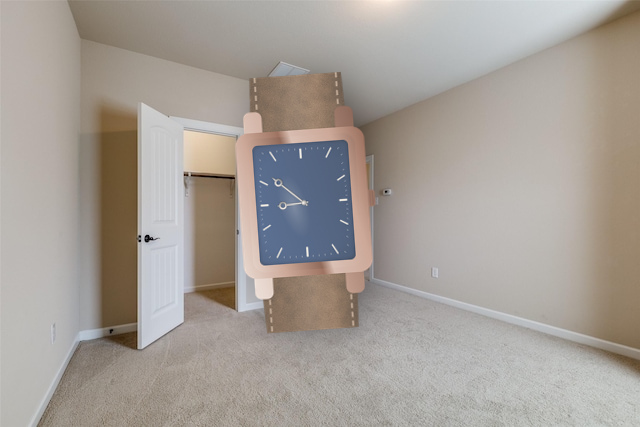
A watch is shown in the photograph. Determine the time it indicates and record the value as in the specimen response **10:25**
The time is **8:52**
